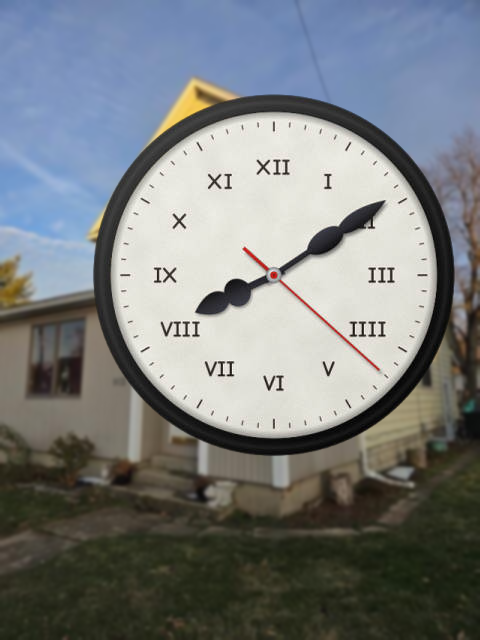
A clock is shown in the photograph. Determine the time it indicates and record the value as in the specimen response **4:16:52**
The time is **8:09:22**
